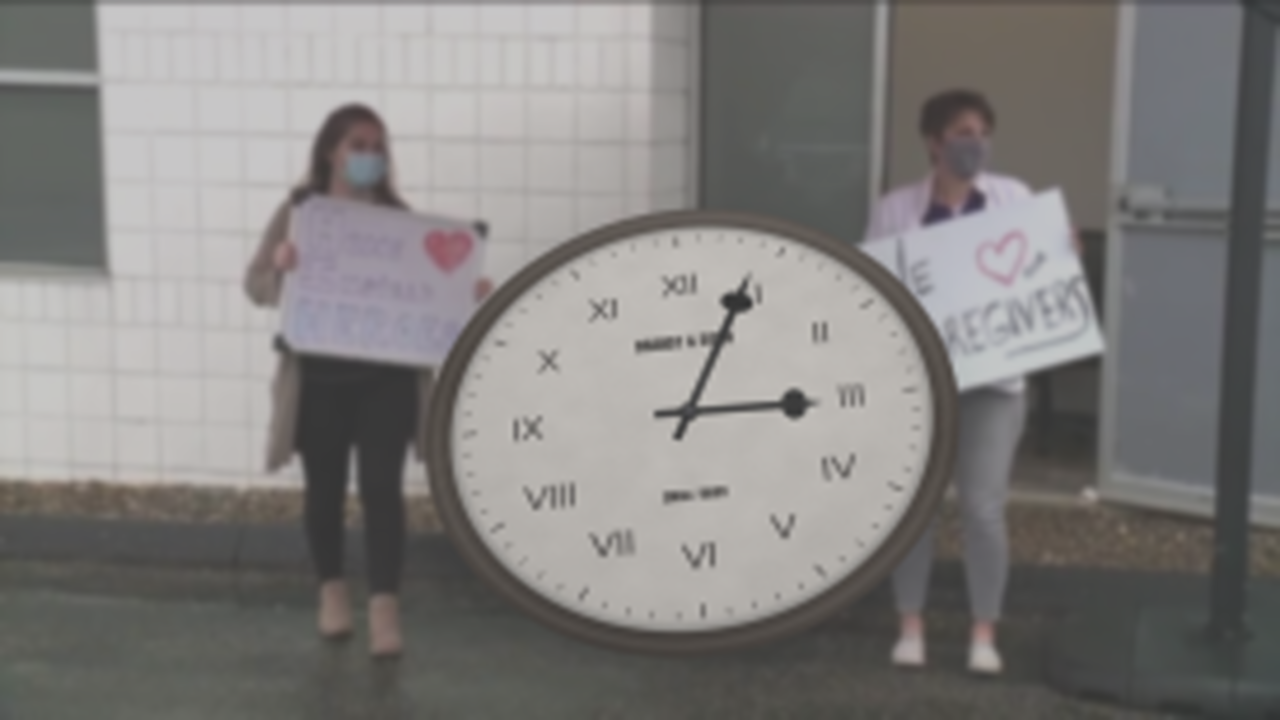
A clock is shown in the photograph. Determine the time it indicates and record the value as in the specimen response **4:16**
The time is **3:04**
